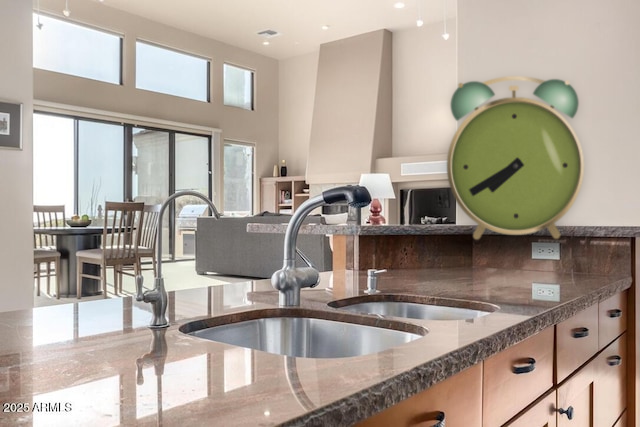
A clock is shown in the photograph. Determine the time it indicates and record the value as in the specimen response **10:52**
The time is **7:40**
